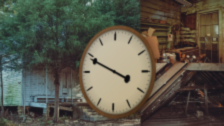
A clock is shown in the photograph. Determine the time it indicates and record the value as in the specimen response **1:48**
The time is **3:49**
